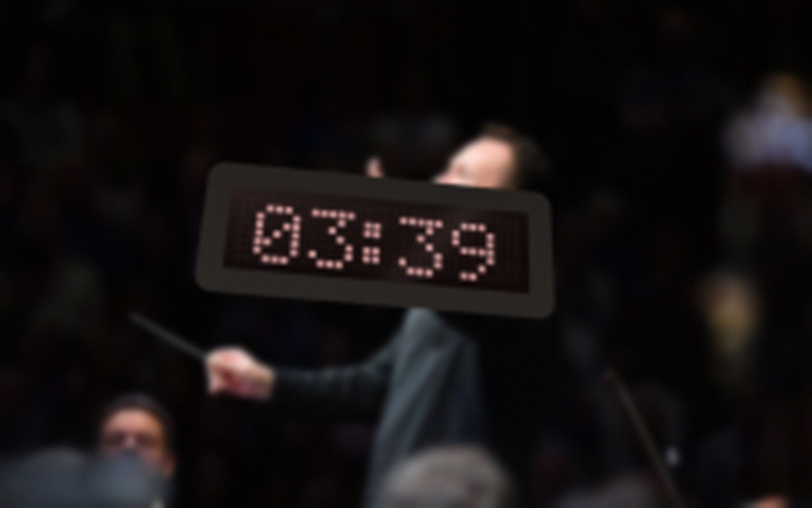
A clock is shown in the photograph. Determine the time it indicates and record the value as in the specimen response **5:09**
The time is **3:39**
